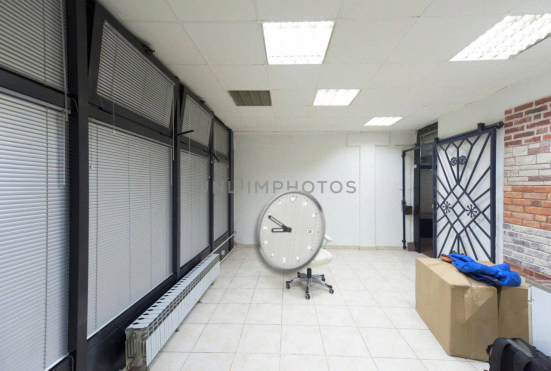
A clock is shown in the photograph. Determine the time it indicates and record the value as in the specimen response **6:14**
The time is **8:49**
